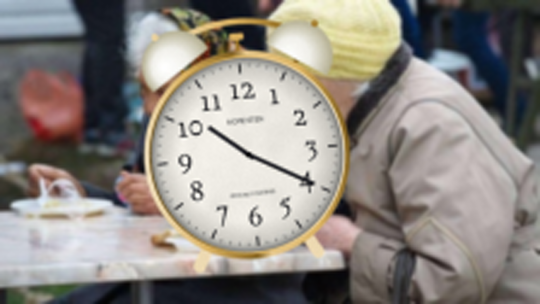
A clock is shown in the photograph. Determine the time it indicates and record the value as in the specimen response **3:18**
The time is **10:20**
